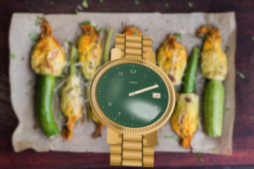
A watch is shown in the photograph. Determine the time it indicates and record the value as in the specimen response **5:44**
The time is **2:11**
